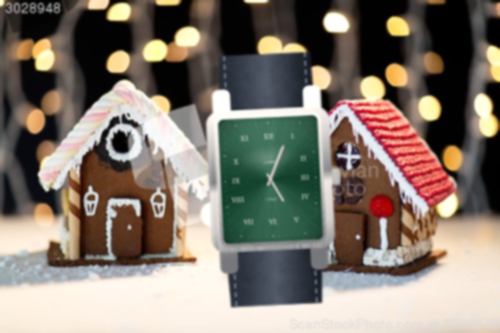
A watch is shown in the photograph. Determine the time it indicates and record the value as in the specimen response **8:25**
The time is **5:04**
